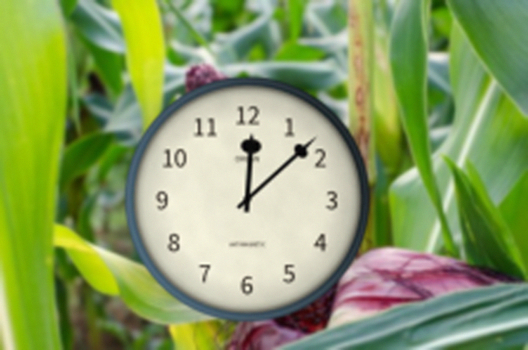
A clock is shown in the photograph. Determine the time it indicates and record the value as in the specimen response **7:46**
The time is **12:08**
